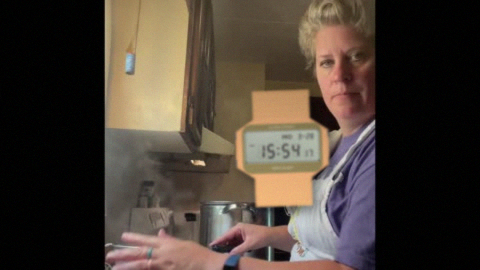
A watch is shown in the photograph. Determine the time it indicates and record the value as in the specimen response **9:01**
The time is **15:54**
